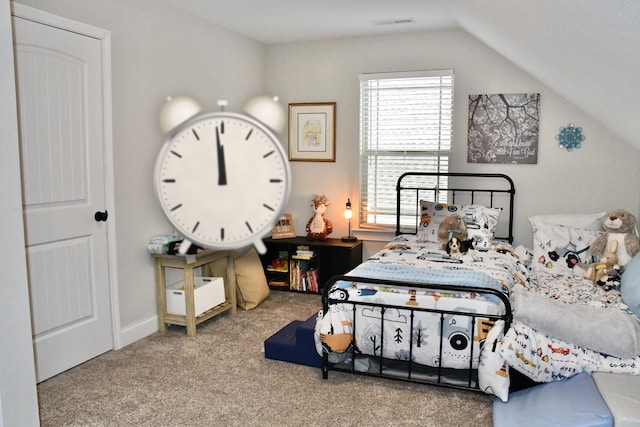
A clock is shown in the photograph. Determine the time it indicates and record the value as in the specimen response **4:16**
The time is **11:59**
